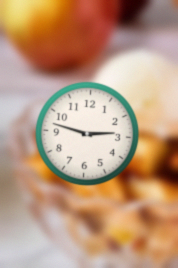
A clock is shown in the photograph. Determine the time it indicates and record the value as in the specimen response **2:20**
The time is **2:47**
